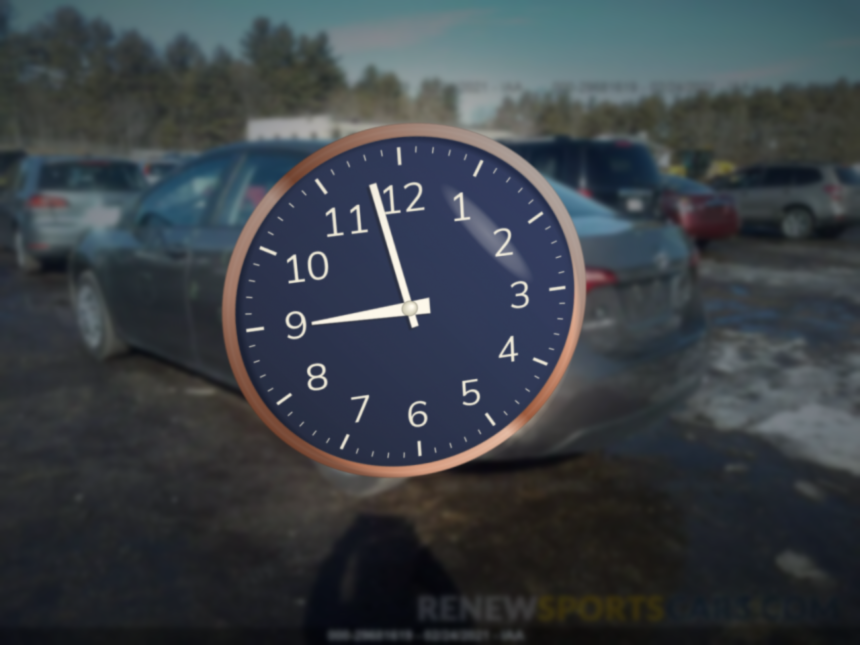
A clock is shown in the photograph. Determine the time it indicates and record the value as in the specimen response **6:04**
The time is **8:58**
